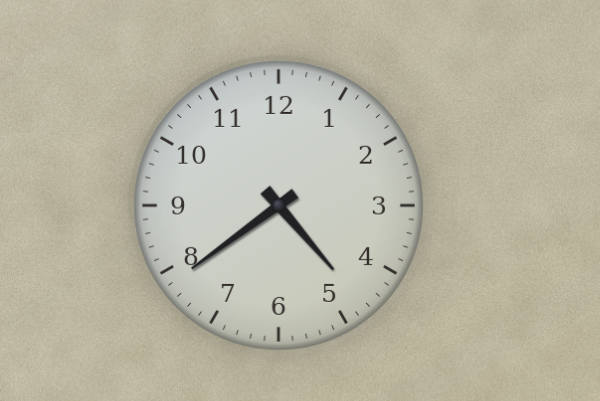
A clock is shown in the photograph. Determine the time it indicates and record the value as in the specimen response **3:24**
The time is **4:39**
